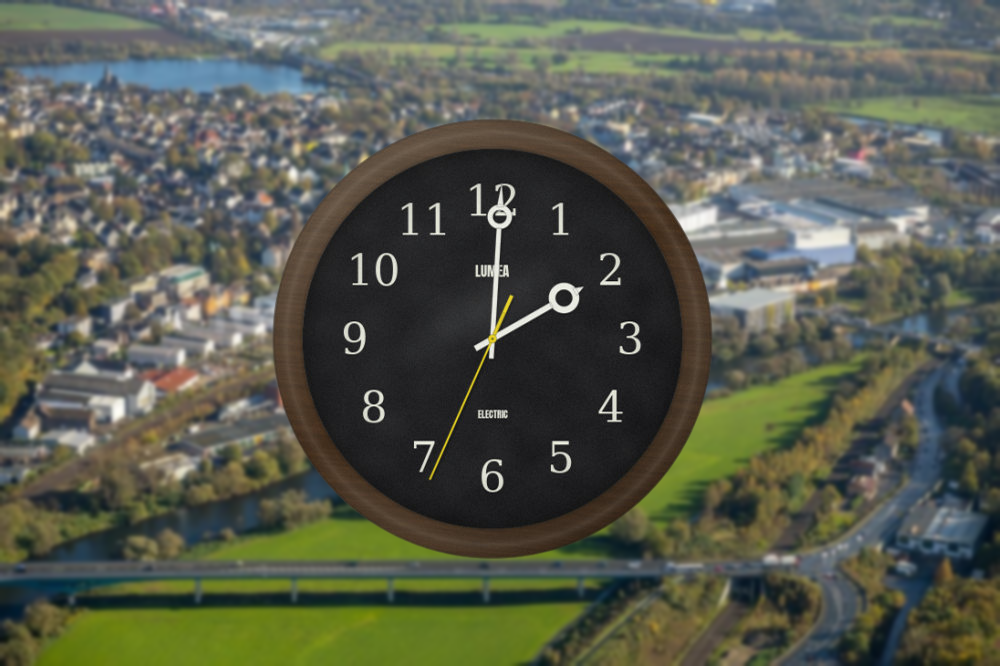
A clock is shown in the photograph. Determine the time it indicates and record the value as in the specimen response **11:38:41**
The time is **2:00:34**
